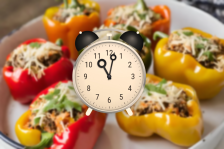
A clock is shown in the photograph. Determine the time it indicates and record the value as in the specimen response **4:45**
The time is **11:02**
